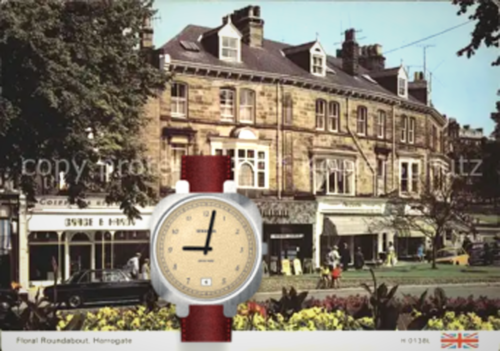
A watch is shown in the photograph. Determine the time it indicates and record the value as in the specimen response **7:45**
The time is **9:02**
